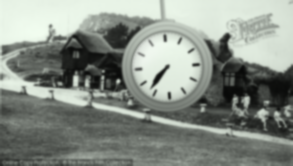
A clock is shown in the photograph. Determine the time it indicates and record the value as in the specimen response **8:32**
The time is **7:37**
